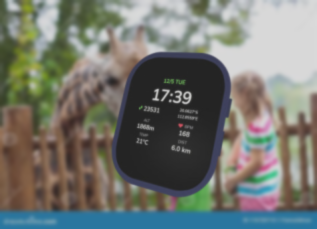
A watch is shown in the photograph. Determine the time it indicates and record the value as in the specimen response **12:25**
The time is **17:39**
